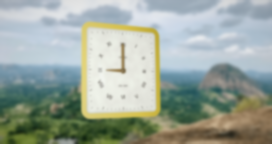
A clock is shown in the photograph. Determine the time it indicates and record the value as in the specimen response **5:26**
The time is **9:00**
